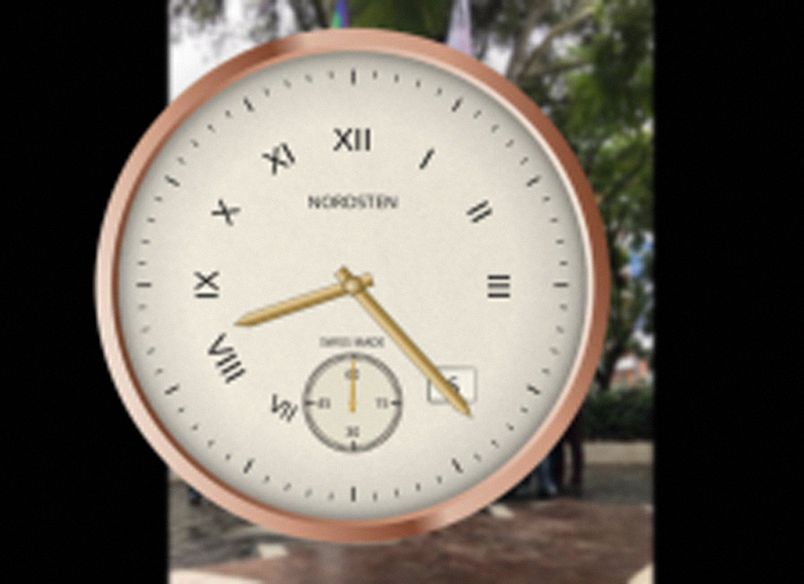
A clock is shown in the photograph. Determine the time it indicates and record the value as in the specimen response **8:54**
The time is **8:23**
